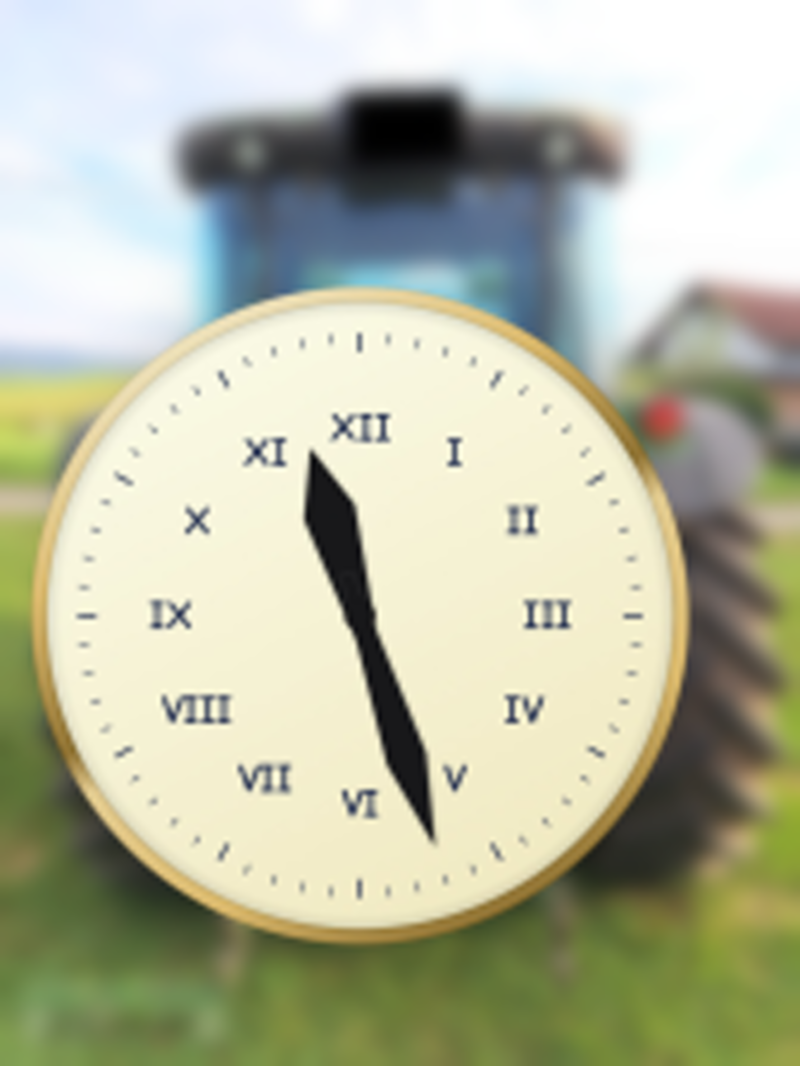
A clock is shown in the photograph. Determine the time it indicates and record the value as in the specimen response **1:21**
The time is **11:27**
